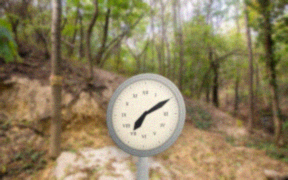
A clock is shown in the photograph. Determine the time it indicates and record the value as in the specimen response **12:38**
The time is **7:10**
